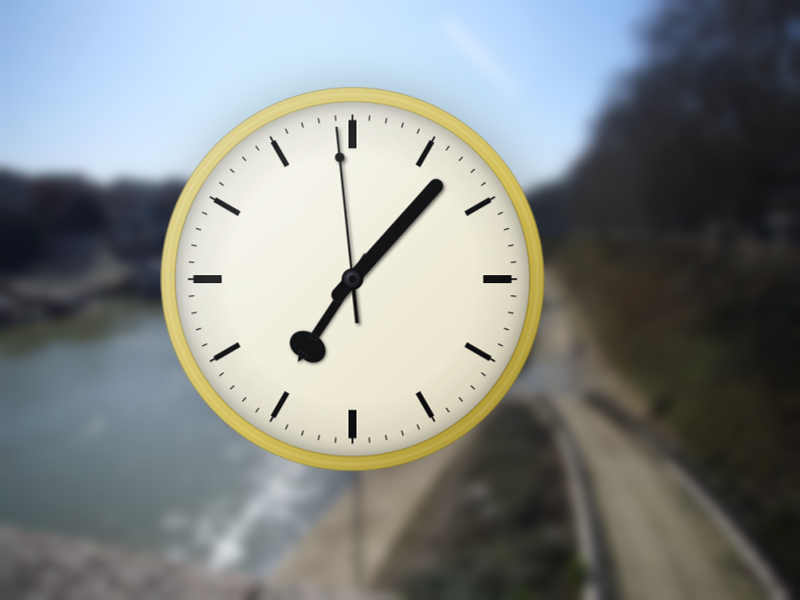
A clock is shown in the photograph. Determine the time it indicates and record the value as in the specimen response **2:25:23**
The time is **7:06:59**
